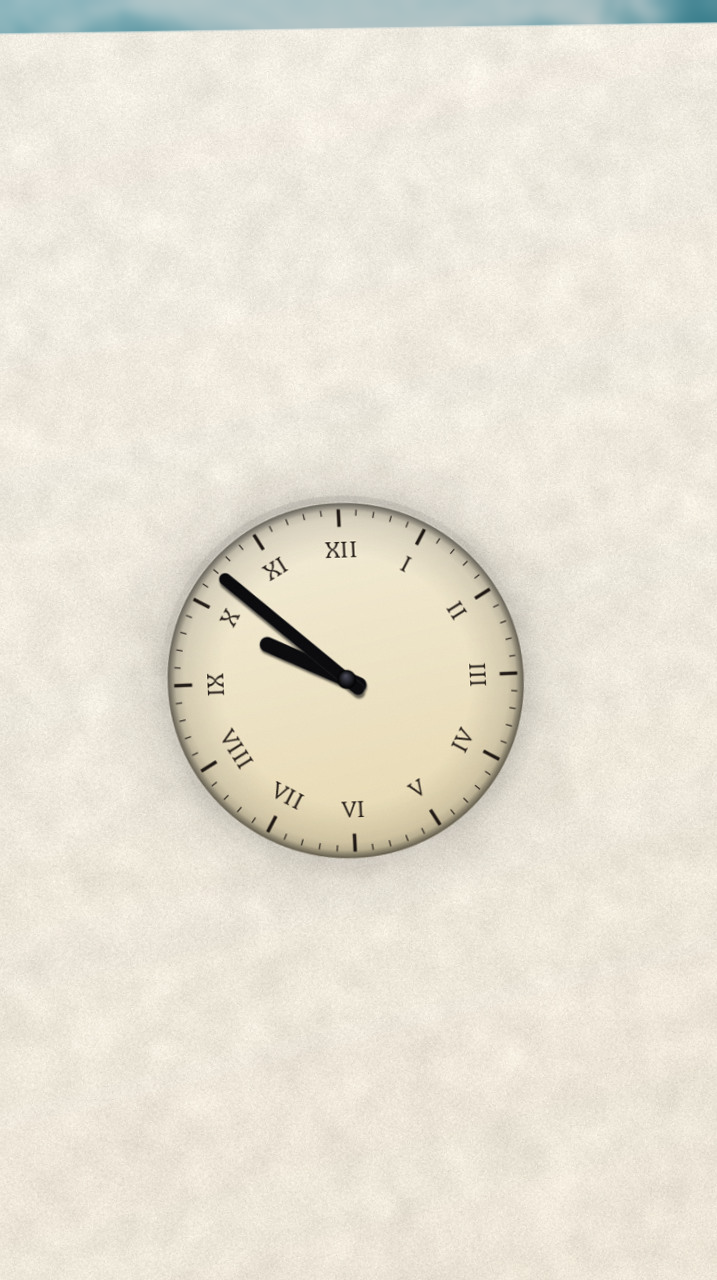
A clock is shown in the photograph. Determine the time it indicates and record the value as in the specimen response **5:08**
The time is **9:52**
